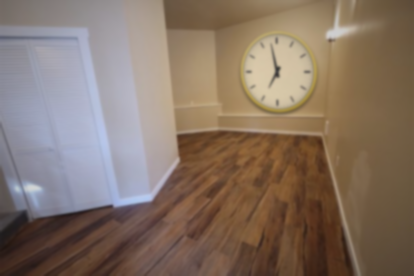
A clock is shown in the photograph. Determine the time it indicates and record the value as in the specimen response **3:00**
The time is **6:58**
